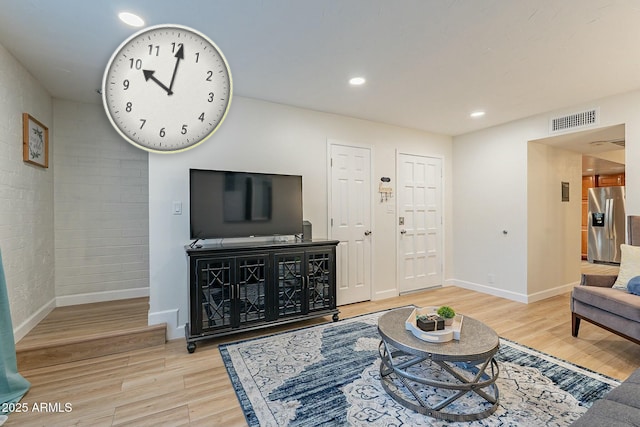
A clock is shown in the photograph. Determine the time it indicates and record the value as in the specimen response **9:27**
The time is **10:01**
